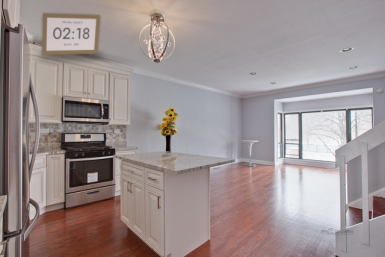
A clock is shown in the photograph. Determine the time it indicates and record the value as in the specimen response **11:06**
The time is **2:18**
